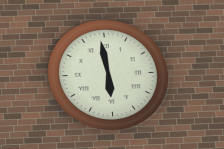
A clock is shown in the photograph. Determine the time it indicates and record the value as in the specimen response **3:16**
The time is **5:59**
